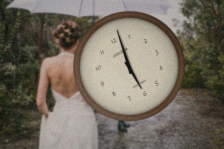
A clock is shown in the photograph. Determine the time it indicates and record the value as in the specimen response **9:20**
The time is **6:02**
